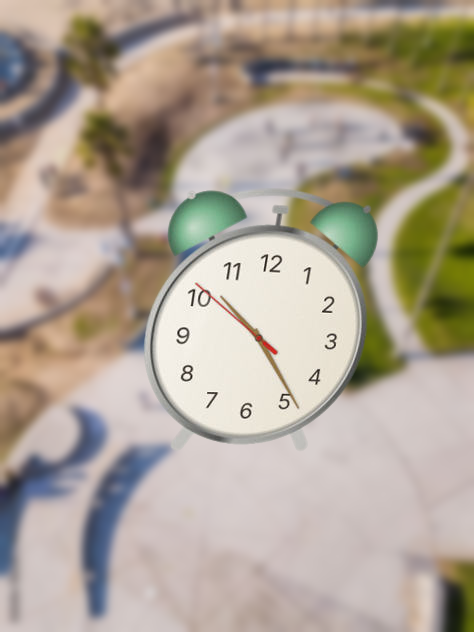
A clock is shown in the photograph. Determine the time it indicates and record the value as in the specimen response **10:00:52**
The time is **10:23:51**
